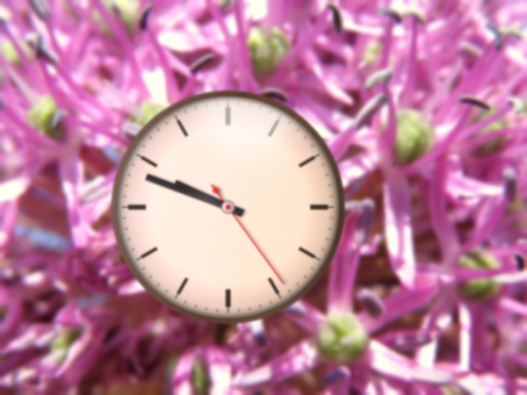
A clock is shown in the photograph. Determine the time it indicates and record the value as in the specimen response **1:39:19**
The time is **9:48:24**
